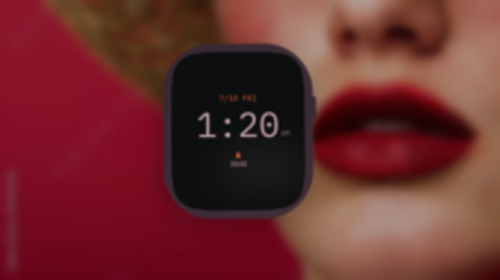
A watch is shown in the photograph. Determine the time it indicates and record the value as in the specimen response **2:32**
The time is **1:20**
